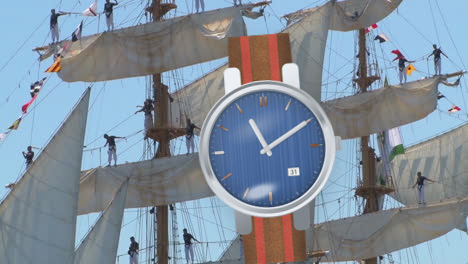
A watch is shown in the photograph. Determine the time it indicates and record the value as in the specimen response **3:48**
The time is **11:10**
